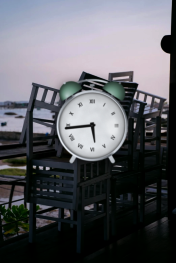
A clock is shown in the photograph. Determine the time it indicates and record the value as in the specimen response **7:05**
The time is **5:44**
